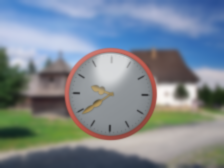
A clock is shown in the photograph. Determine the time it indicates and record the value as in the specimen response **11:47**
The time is **9:39**
